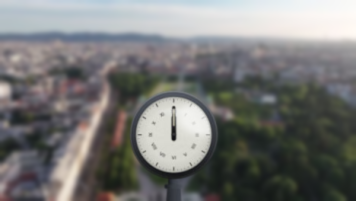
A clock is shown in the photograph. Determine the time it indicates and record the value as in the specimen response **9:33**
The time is **12:00**
